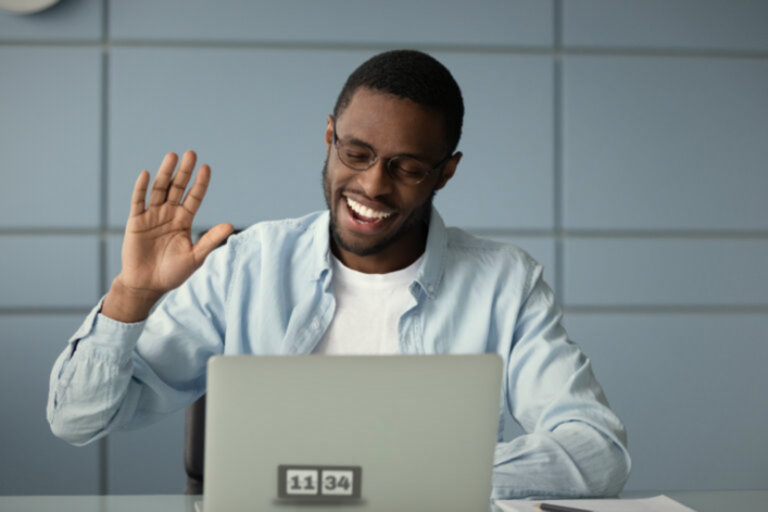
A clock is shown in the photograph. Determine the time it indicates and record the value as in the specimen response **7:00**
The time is **11:34**
